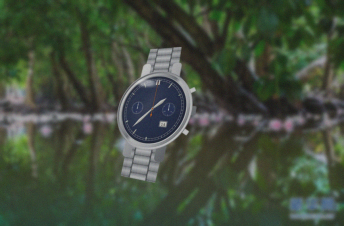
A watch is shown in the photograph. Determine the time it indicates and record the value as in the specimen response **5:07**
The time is **1:37**
